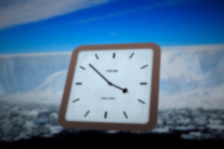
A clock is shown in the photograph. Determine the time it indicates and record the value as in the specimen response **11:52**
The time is **3:52**
